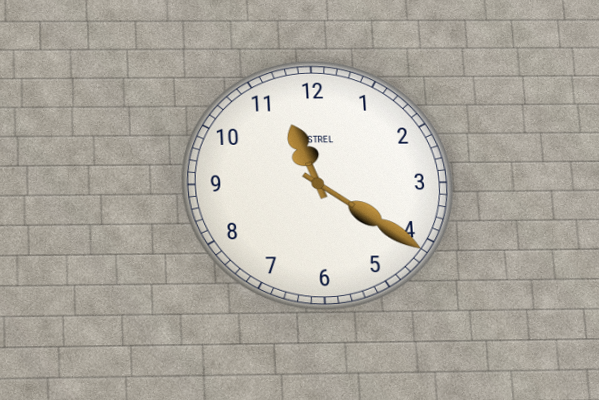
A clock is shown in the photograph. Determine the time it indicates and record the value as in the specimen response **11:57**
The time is **11:21**
